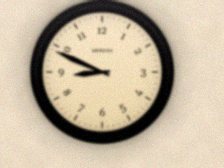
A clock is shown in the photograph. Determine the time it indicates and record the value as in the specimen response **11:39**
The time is **8:49**
